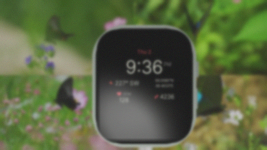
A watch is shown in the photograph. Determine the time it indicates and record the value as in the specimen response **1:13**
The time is **9:36**
